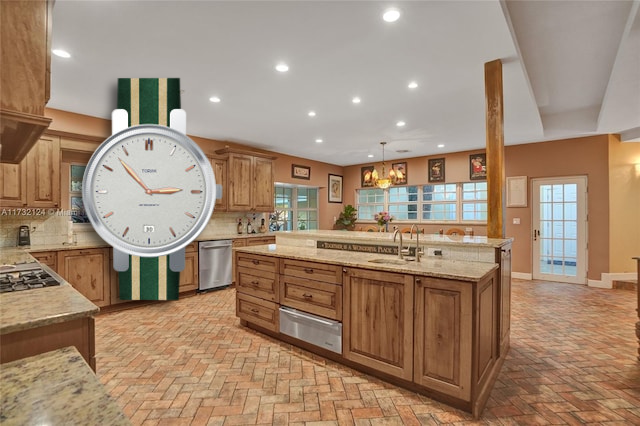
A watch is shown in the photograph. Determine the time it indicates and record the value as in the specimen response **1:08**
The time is **2:53**
